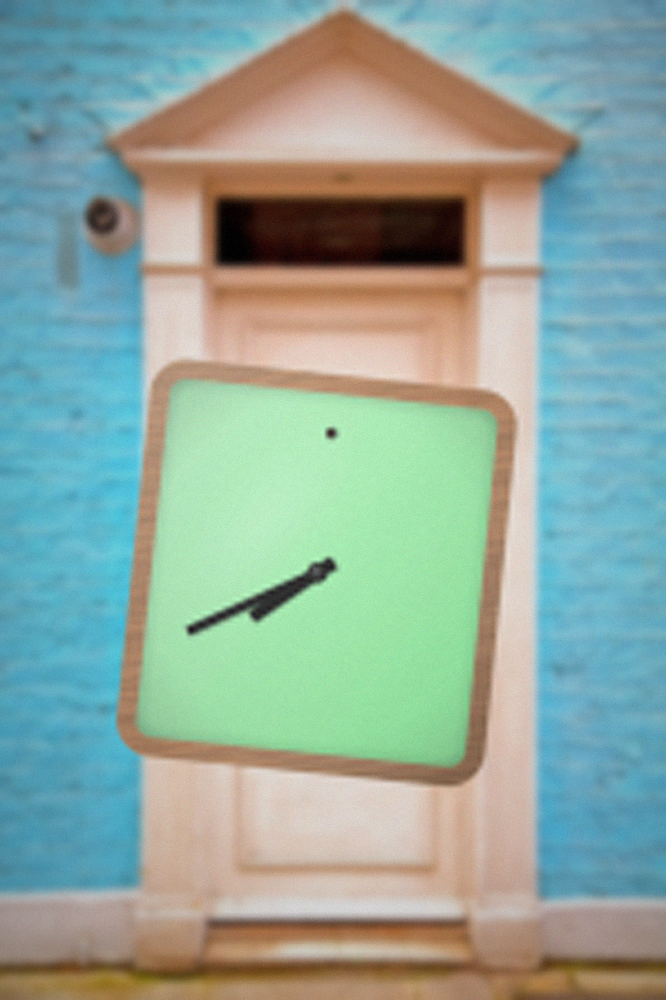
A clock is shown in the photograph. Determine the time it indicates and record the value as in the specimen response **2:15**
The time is **7:40**
